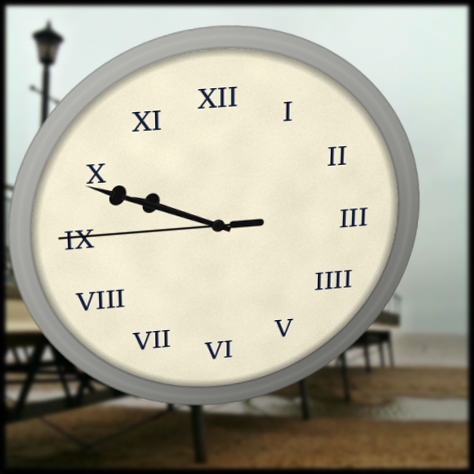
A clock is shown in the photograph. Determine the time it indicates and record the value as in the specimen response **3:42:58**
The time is **9:48:45**
